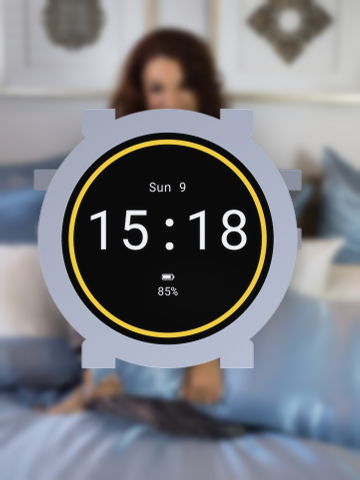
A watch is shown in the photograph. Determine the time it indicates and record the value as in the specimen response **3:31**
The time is **15:18**
